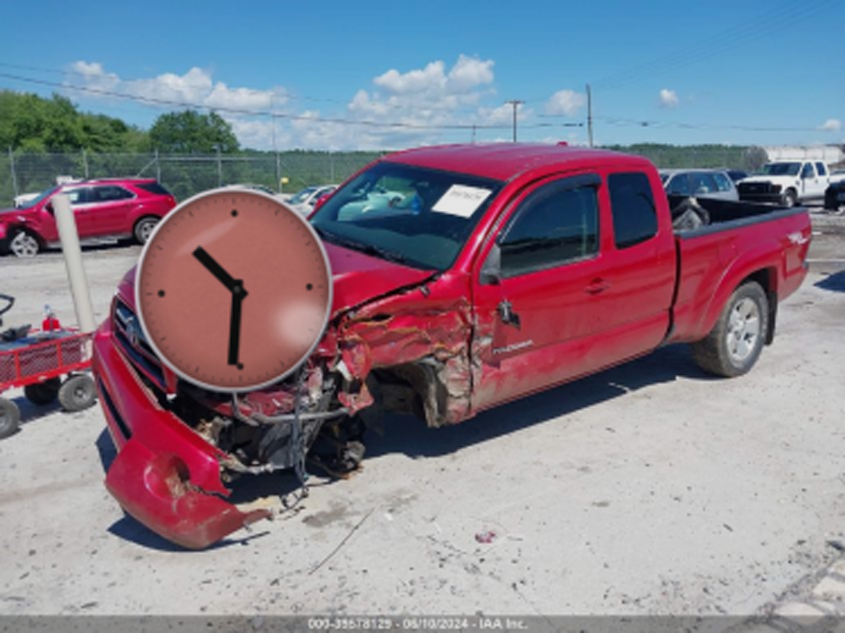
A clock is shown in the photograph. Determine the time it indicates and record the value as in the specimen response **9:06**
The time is **10:31**
